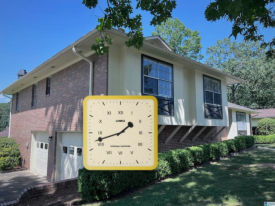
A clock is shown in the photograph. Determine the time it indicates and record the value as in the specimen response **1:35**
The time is **1:42**
